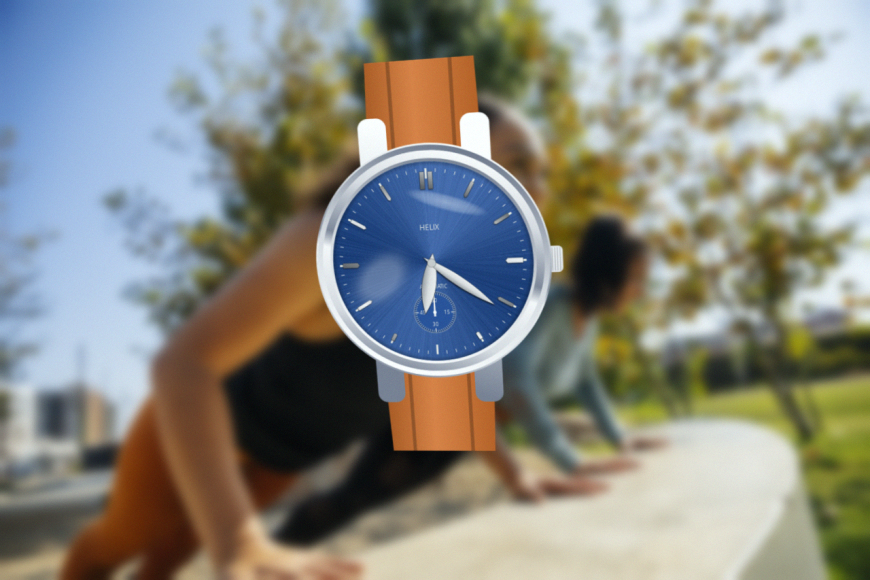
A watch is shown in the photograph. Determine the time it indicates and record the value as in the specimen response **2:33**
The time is **6:21**
